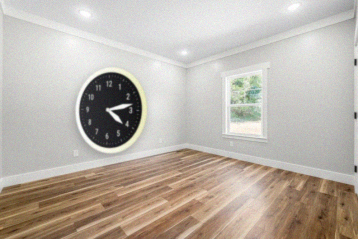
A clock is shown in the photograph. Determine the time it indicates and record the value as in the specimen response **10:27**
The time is **4:13**
